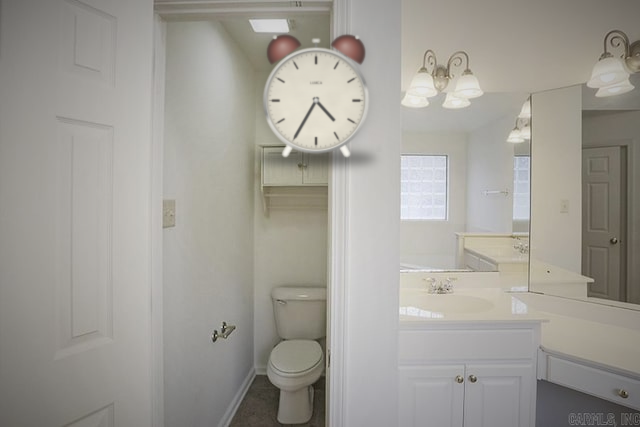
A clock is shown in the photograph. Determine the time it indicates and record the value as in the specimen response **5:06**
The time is **4:35**
